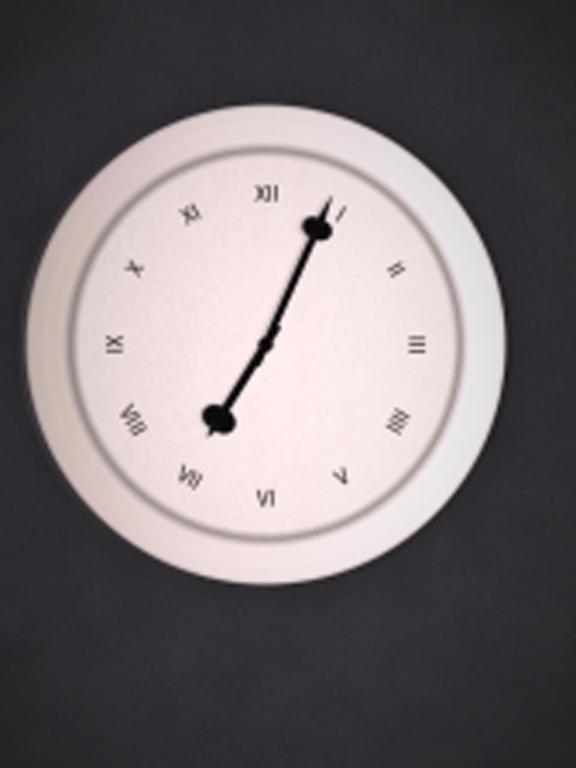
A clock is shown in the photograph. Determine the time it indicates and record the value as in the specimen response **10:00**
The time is **7:04**
